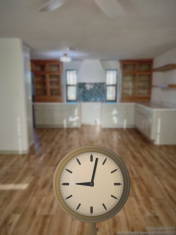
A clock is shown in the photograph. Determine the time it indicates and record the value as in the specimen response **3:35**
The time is **9:02**
